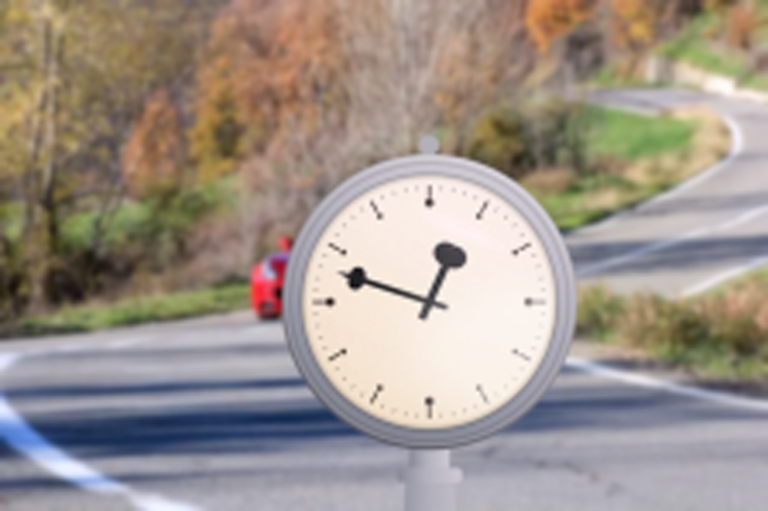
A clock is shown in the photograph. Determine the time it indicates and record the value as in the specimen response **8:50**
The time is **12:48**
